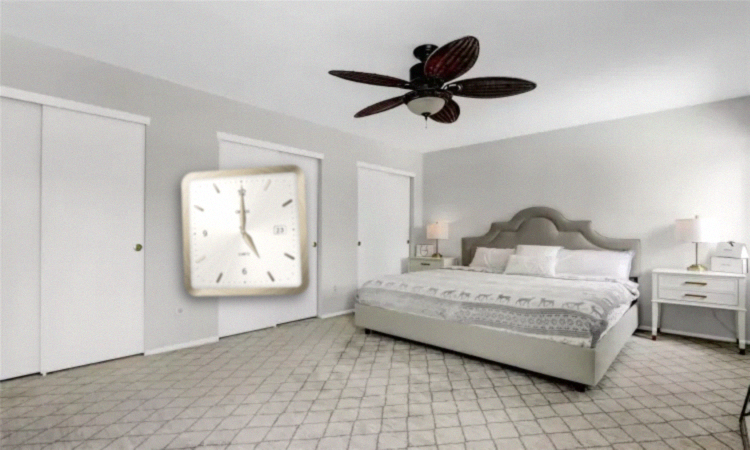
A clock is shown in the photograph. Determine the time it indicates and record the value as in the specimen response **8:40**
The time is **5:00**
